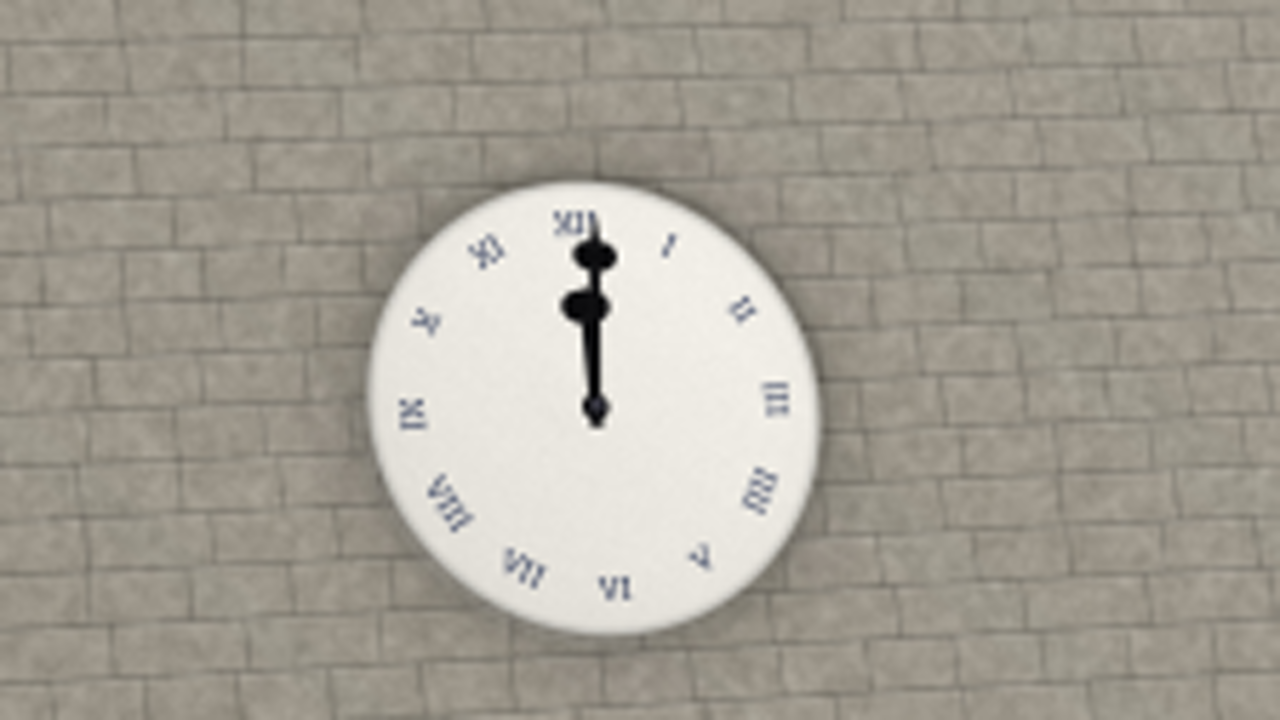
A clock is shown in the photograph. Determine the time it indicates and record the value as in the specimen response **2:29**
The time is **12:01**
